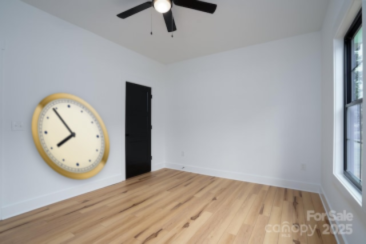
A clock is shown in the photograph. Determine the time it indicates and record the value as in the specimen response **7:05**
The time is **7:54**
